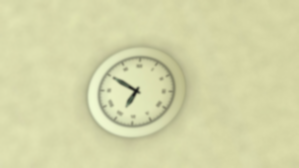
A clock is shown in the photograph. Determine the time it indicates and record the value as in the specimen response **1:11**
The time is **6:50**
